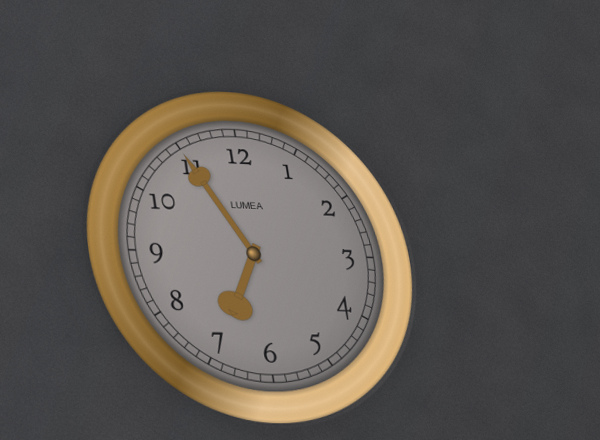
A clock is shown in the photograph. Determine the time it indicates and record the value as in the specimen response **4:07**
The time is **6:55**
